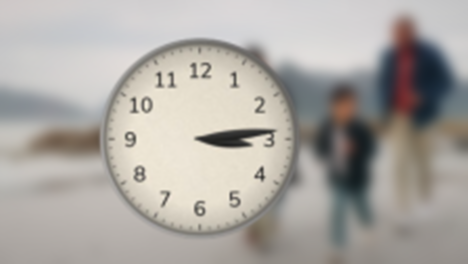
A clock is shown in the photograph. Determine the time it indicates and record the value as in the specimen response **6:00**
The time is **3:14**
